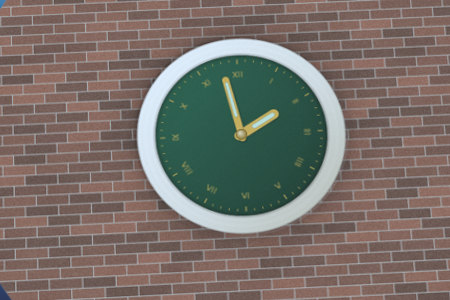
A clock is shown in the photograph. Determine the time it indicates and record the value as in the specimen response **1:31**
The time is **1:58**
